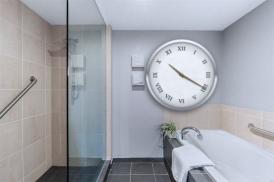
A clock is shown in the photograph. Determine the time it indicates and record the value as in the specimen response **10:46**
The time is **10:20**
